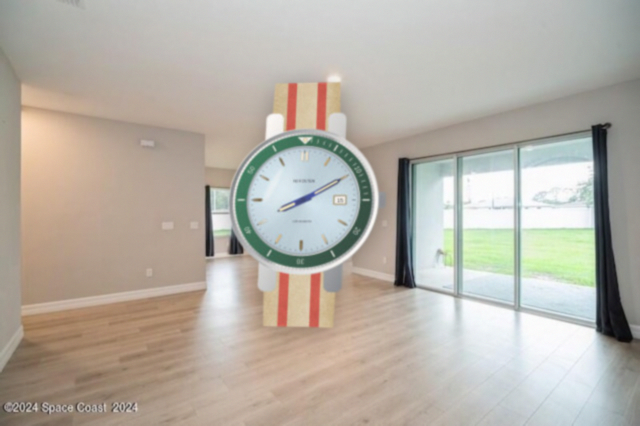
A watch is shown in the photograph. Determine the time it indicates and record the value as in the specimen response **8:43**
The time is **8:10**
